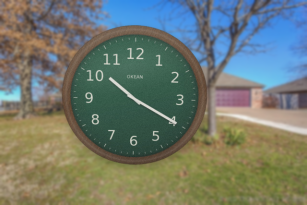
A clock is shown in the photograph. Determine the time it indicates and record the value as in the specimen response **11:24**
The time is **10:20**
